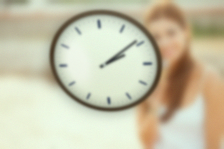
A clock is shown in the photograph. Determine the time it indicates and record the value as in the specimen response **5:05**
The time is **2:09**
